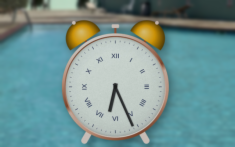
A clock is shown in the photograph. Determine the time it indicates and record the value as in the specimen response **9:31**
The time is **6:26**
